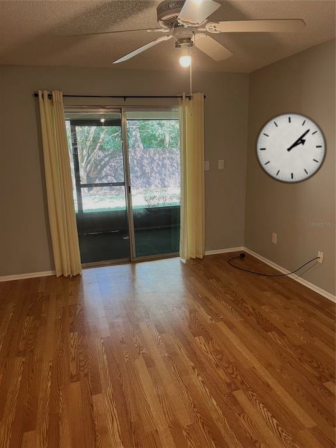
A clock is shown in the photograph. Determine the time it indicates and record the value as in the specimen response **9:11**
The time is **2:08**
